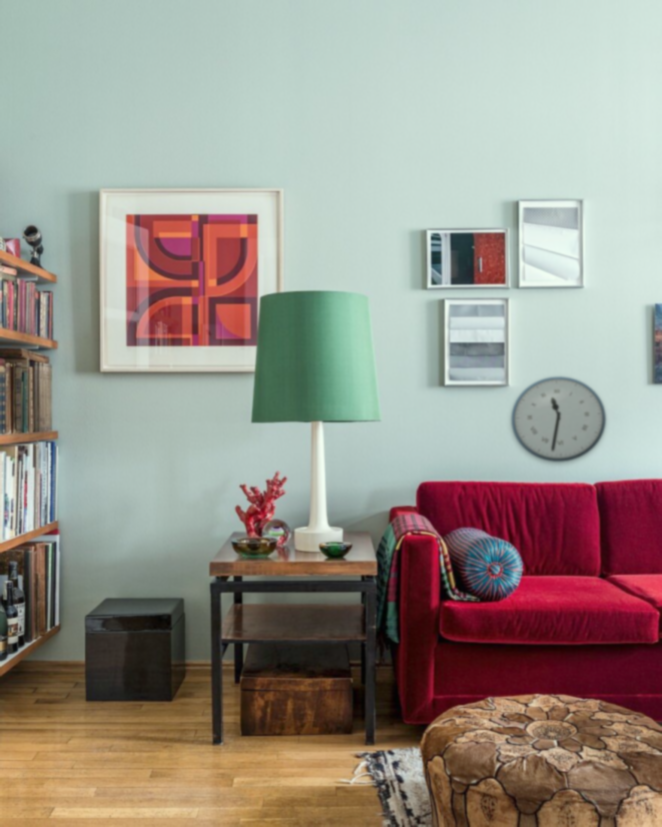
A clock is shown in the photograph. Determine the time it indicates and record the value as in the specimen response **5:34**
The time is **11:32**
